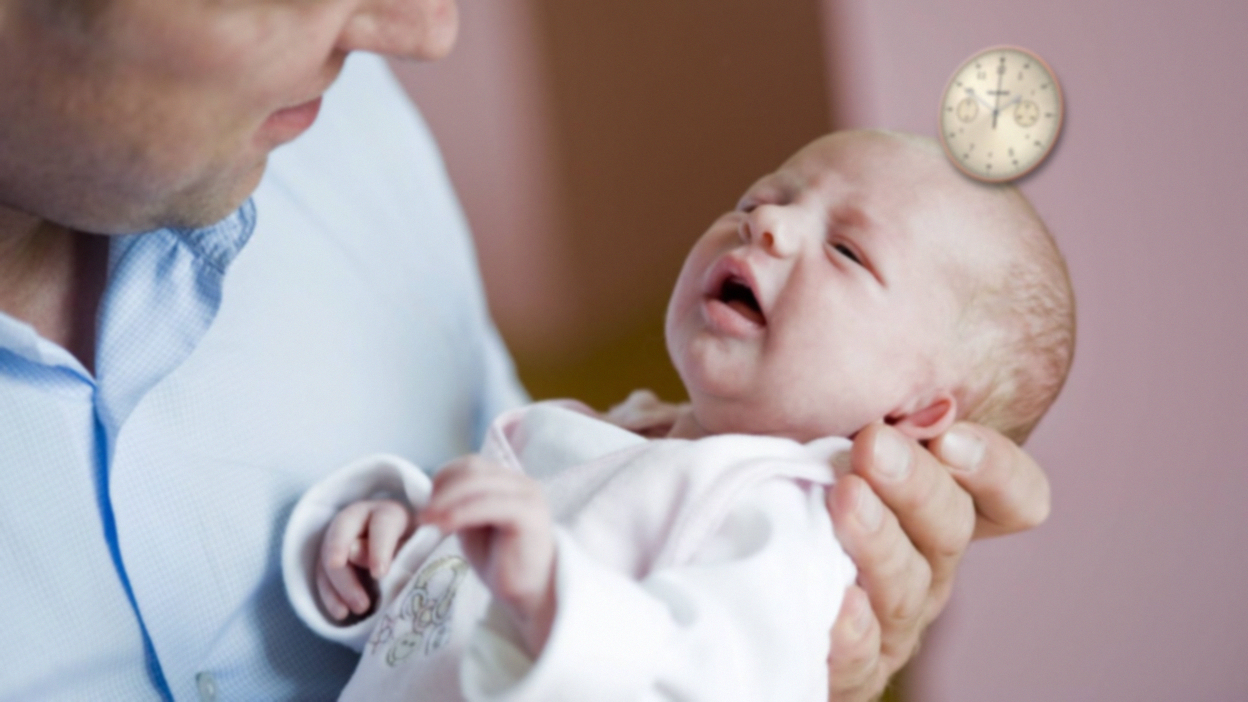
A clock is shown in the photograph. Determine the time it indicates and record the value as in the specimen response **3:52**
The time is **1:50**
